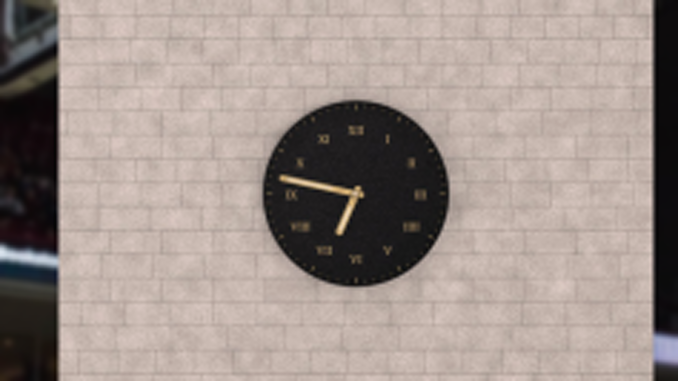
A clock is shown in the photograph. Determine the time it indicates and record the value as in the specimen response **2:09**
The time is **6:47**
